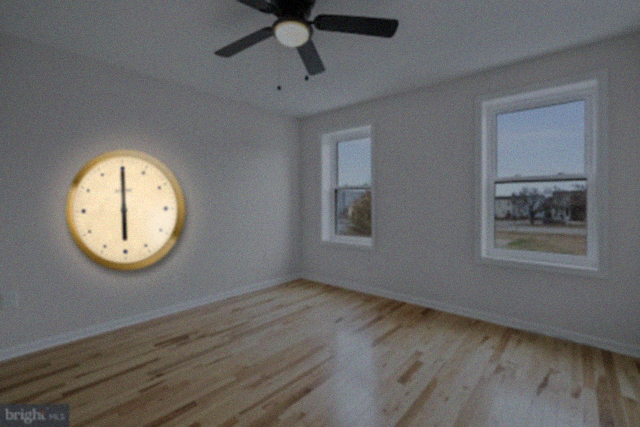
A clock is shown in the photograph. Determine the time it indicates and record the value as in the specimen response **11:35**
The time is **6:00**
